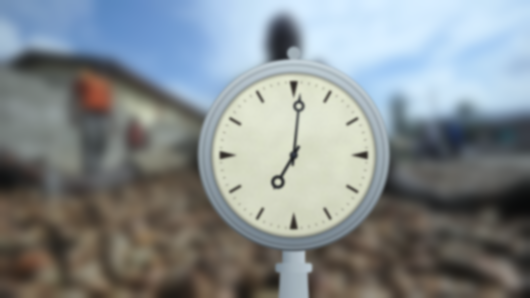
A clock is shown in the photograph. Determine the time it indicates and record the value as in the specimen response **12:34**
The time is **7:01**
